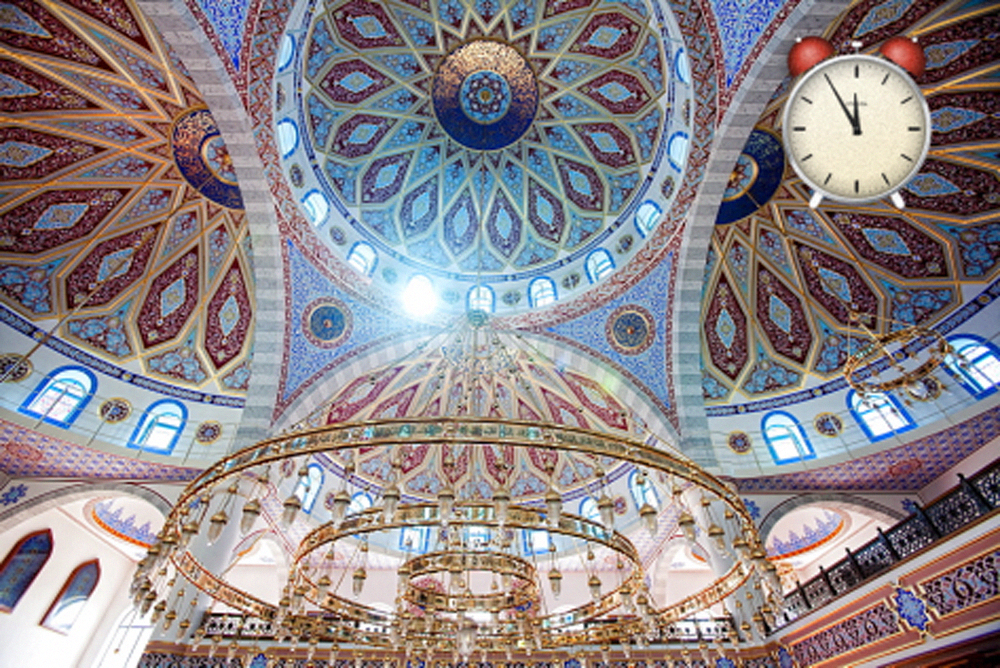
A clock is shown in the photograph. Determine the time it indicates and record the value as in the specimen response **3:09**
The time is **11:55**
